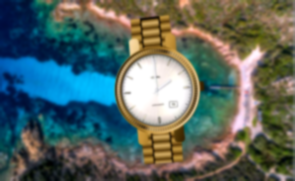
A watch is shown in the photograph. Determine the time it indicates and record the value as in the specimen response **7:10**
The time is **2:00**
